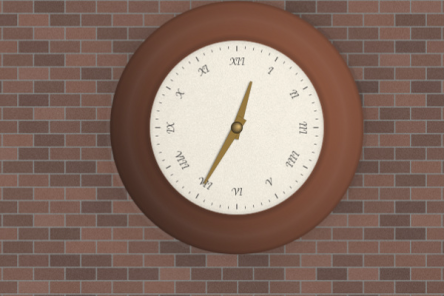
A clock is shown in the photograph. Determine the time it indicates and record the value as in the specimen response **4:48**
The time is **12:35**
